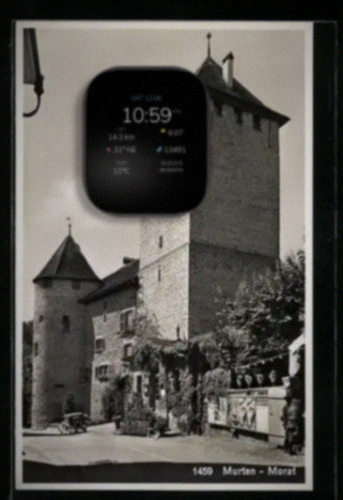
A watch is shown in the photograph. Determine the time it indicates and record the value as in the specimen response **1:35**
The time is **10:59**
